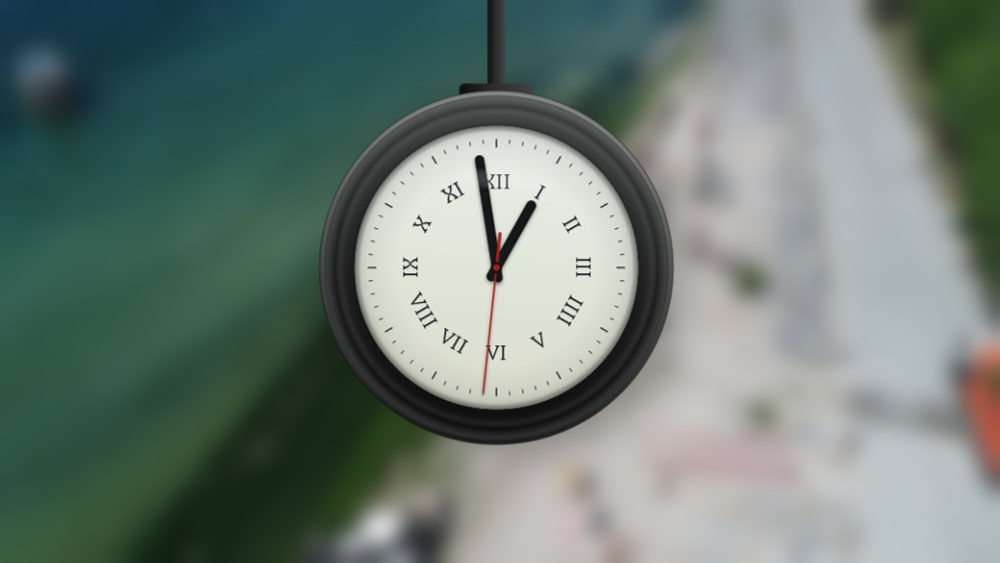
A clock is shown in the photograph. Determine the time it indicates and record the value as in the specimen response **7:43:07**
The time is **12:58:31**
